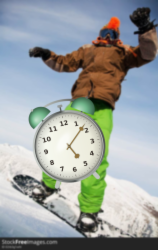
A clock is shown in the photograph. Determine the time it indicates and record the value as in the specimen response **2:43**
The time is **5:08**
